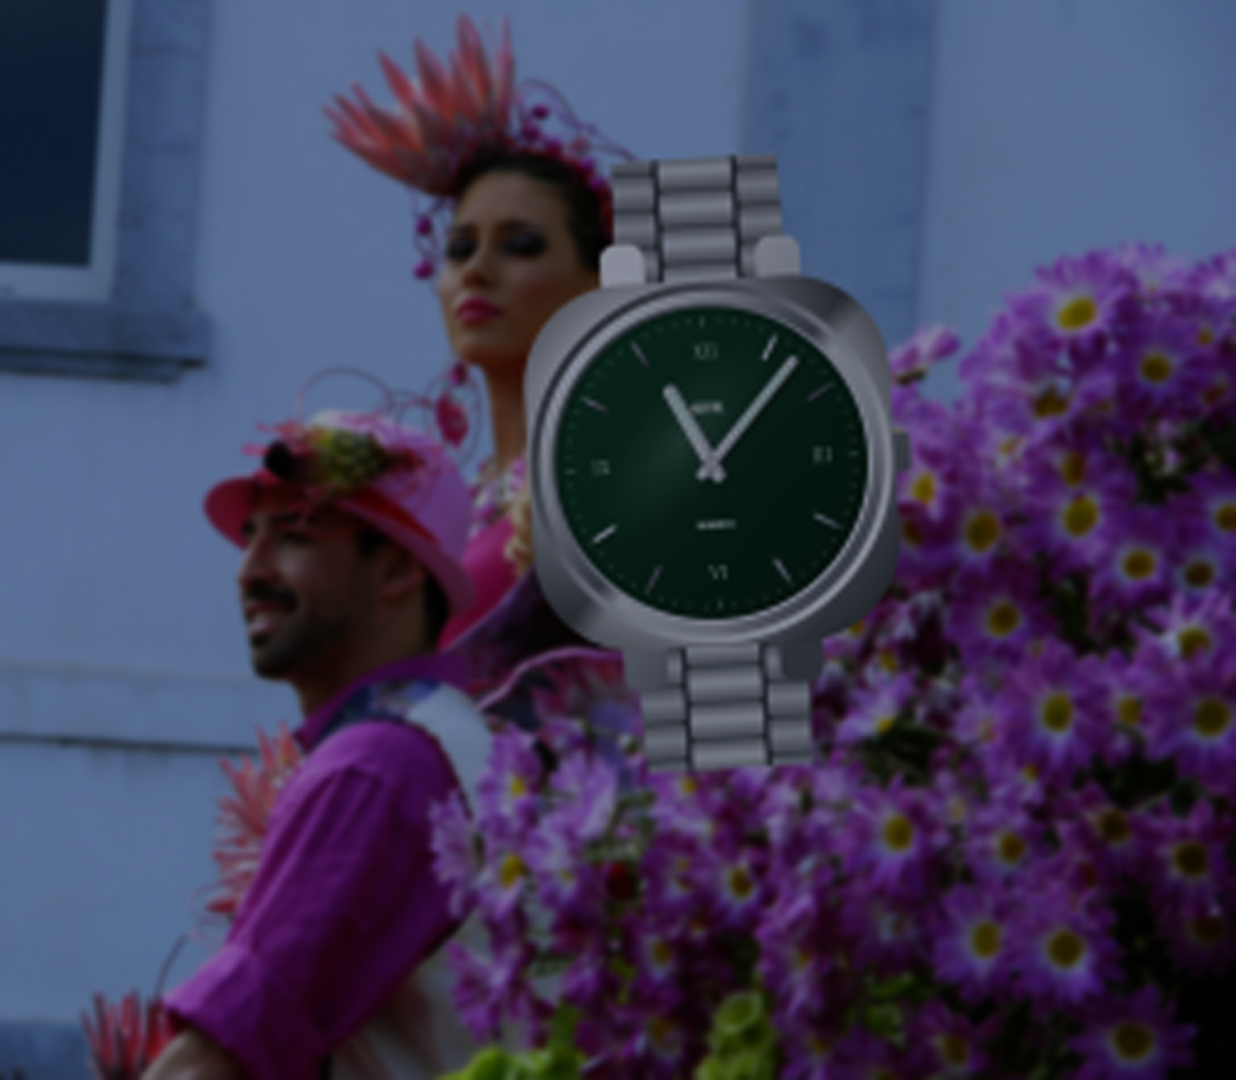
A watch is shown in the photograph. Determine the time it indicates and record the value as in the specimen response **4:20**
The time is **11:07**
